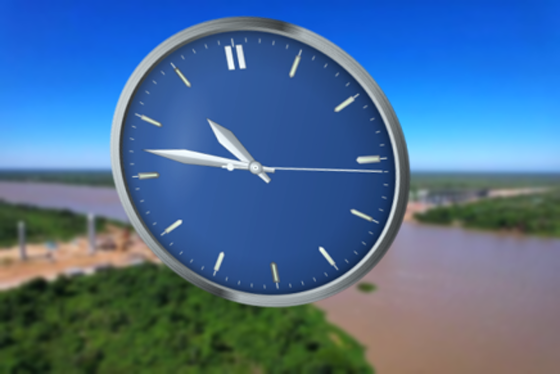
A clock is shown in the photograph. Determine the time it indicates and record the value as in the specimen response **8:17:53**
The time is **10:47:16**
